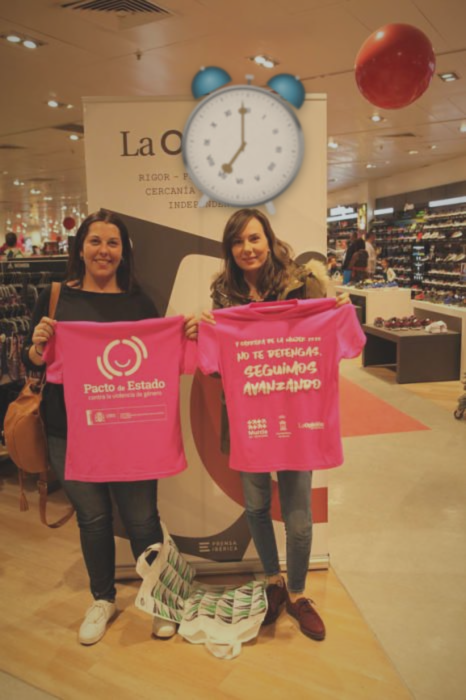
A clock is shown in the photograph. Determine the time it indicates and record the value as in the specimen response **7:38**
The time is **6:59**
